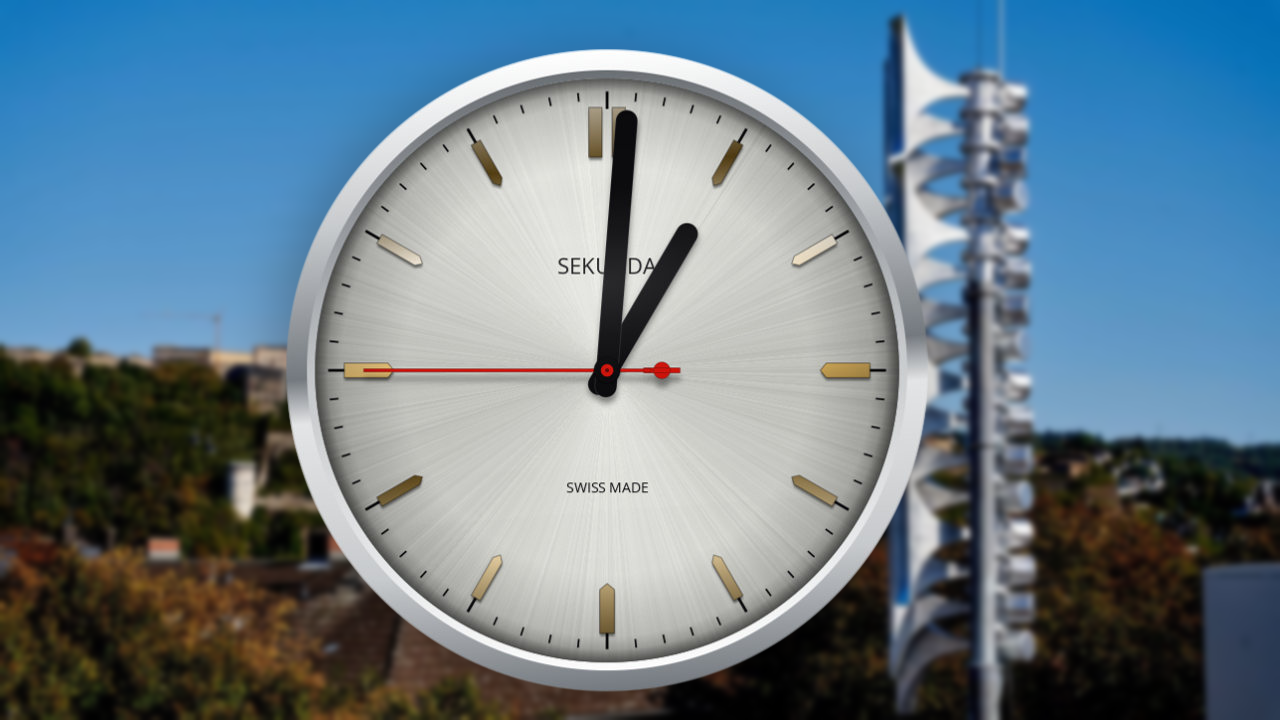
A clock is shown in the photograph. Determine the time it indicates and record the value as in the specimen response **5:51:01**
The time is **1:00:45**
